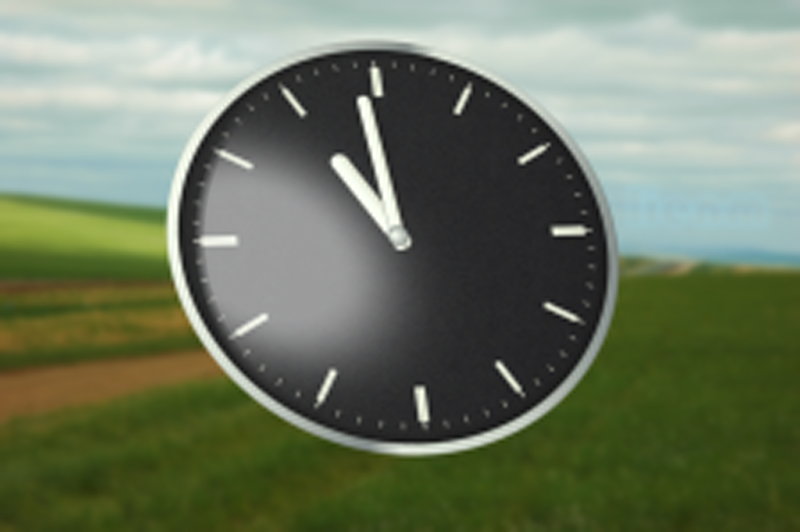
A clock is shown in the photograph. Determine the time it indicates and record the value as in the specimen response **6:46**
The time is **10:59**
